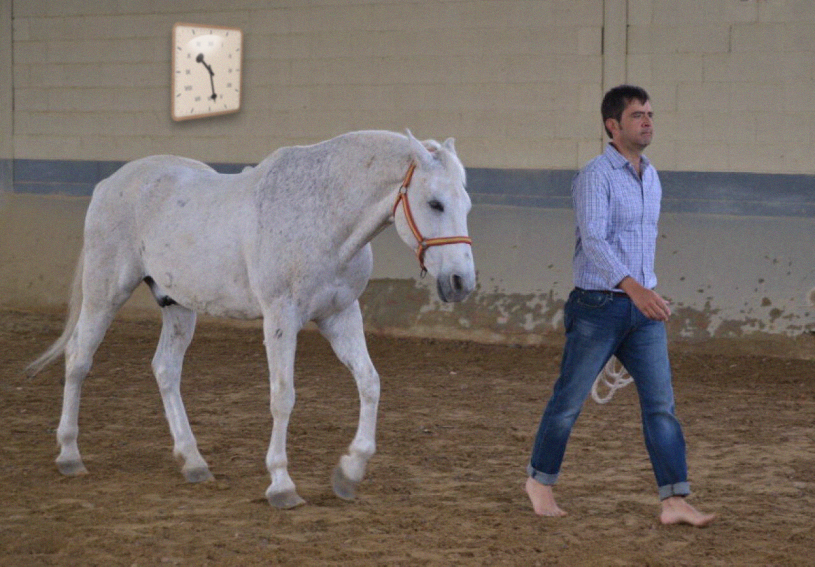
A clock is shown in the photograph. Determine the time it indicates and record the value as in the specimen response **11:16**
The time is **10:28**
